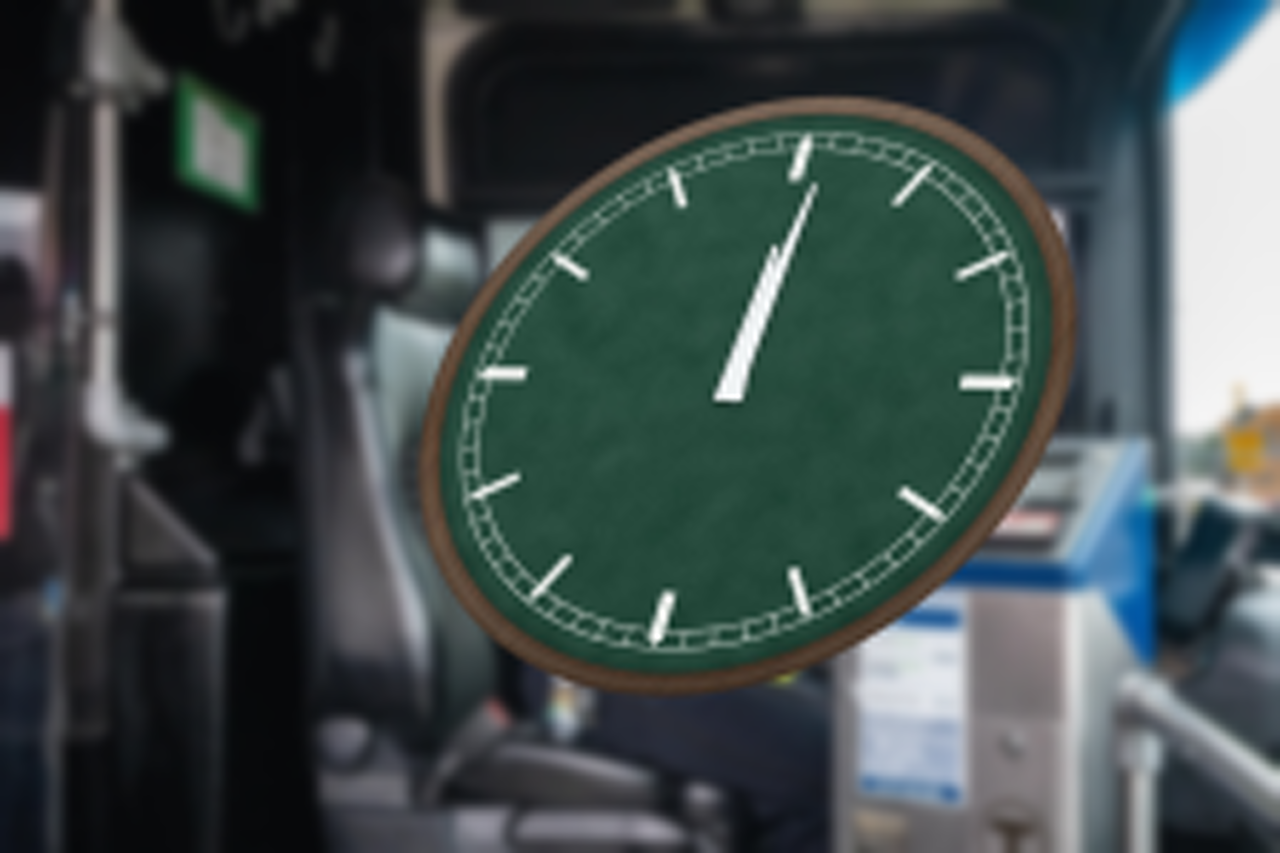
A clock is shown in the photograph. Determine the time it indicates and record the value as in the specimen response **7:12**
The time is **12:01**
